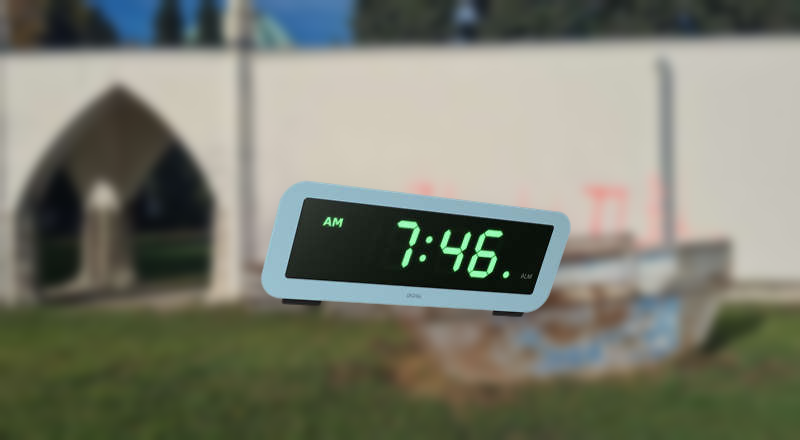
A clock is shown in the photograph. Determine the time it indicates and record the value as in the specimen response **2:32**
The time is **7:46**
